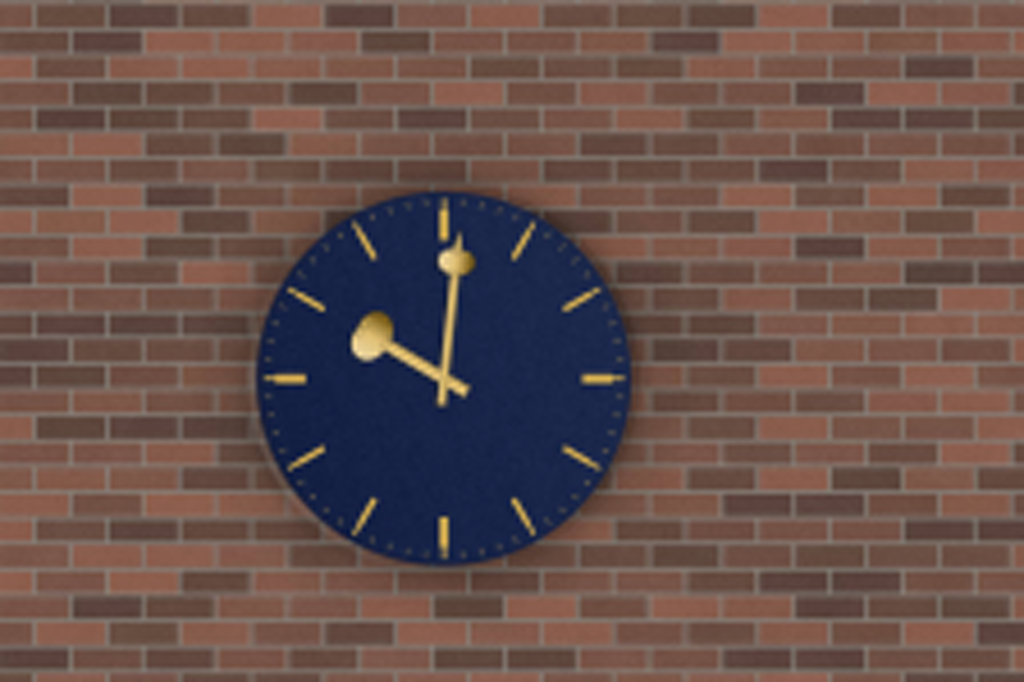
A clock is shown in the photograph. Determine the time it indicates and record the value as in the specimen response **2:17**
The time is **10:01**
